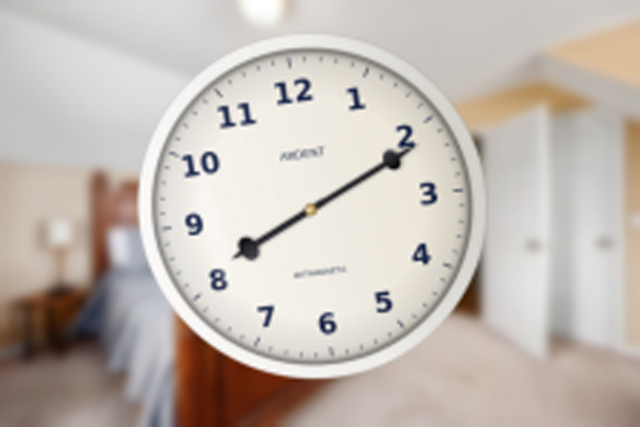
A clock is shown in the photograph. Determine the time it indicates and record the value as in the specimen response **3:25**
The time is **8:11**
